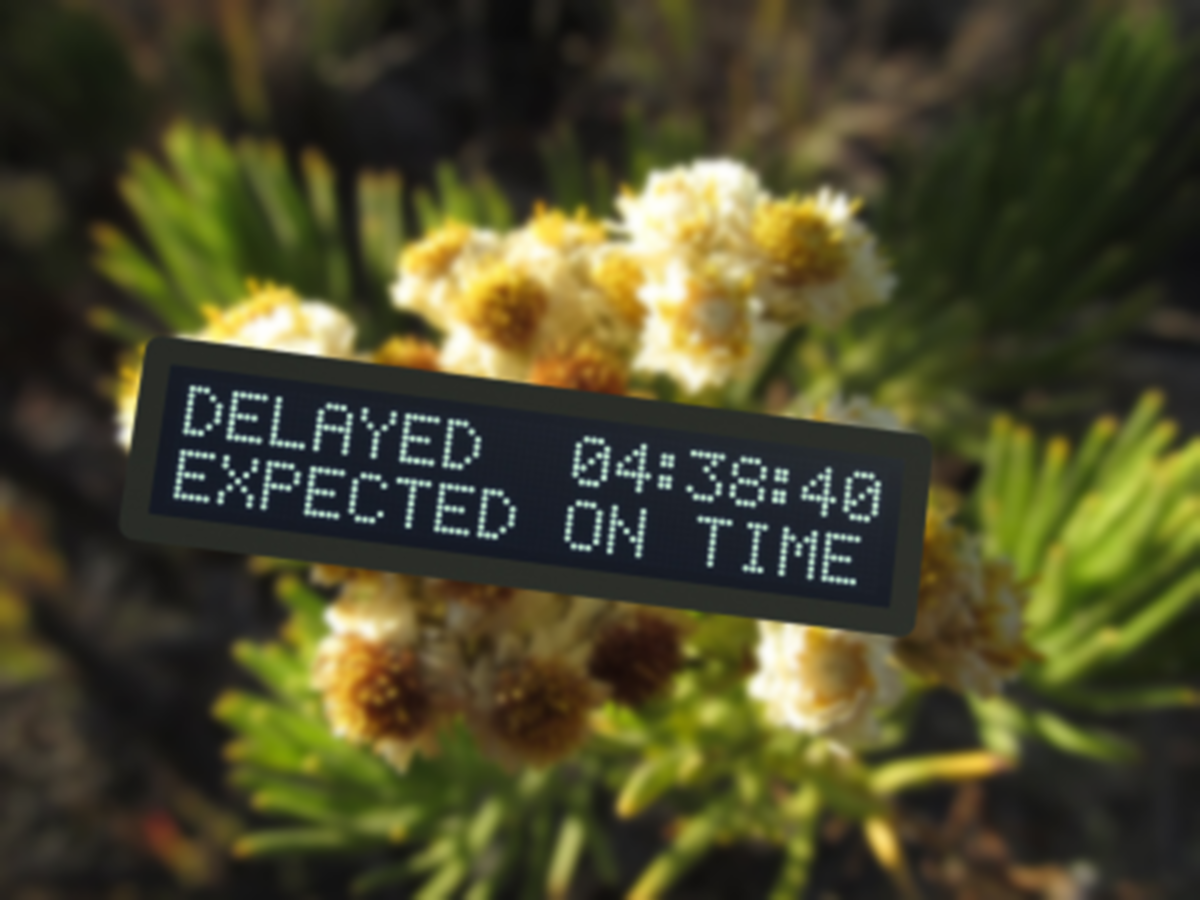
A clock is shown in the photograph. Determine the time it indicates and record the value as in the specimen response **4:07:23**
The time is **4:38:40**
